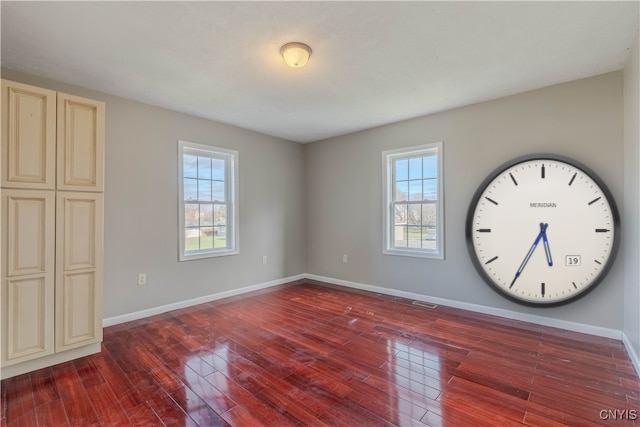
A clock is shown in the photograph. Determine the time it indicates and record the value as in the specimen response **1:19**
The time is **5:35**
